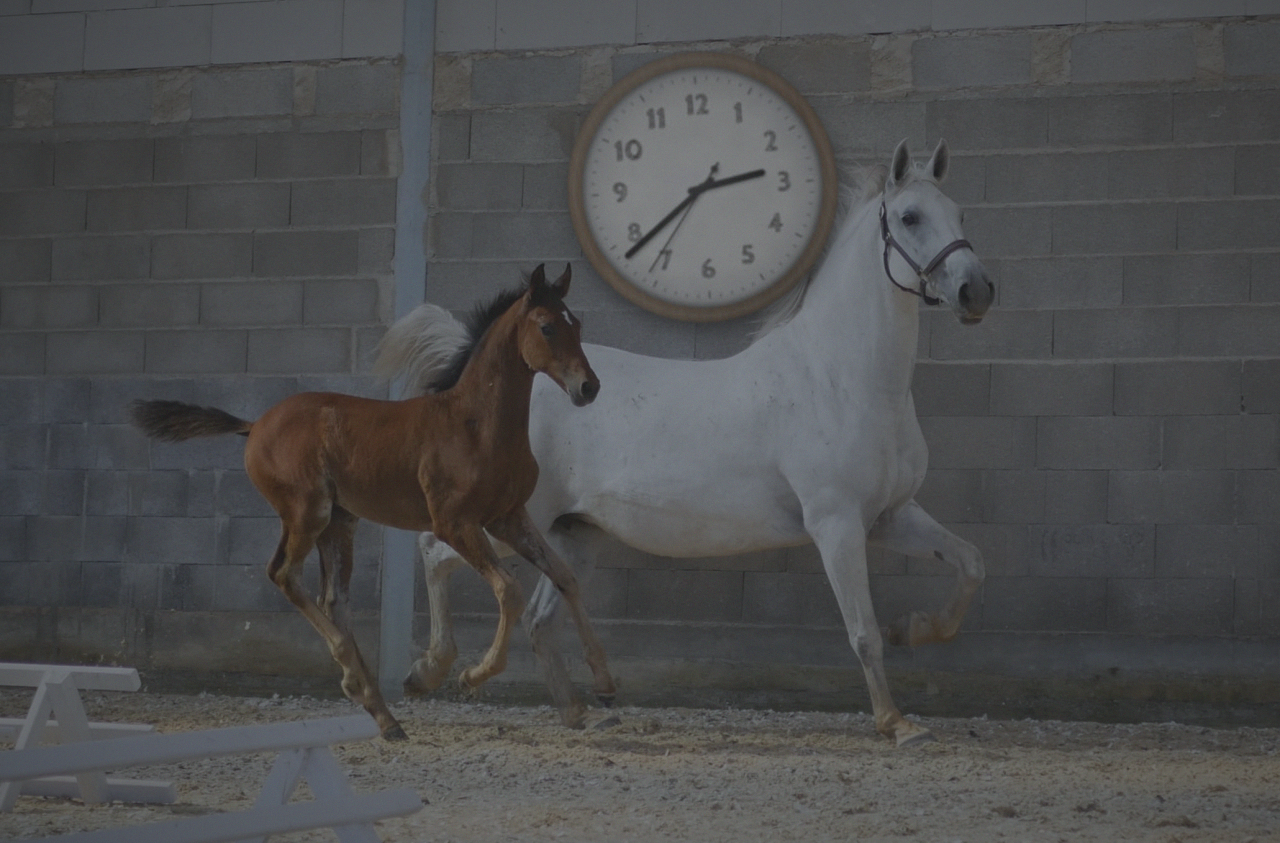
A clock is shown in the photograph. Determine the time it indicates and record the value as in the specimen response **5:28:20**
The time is **2:38:36**
